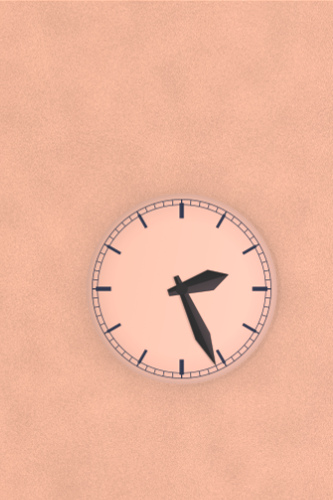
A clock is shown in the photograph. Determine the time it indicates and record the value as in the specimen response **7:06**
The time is **2:26**
